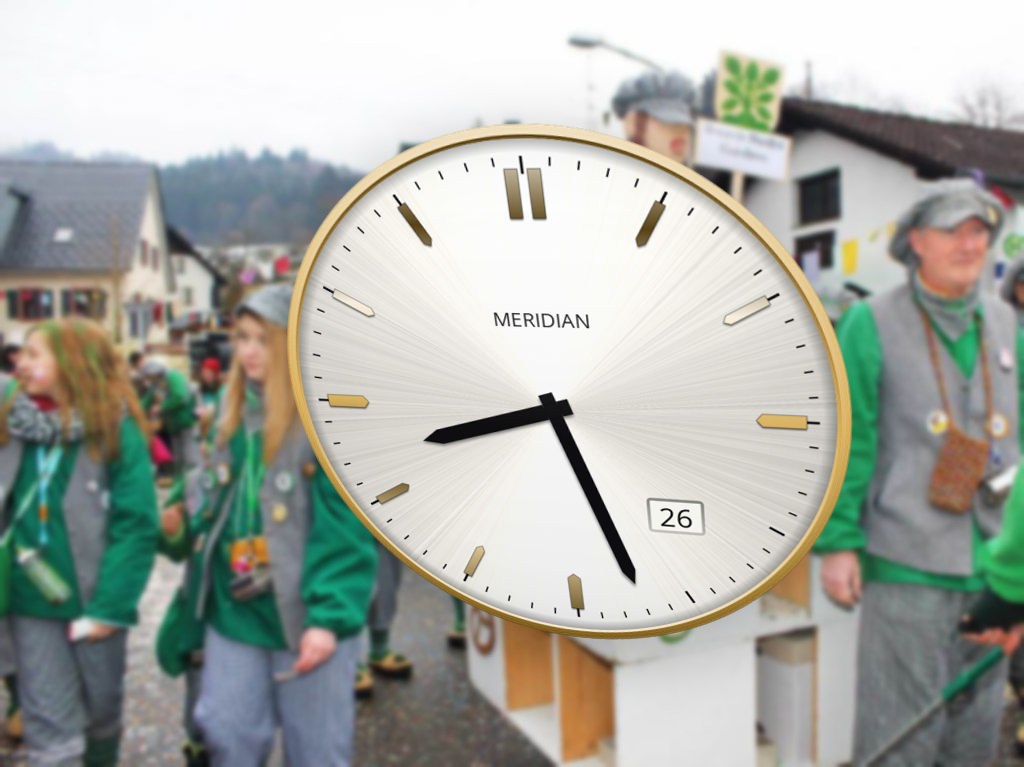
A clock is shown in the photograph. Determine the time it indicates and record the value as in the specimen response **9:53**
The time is **8:27**
